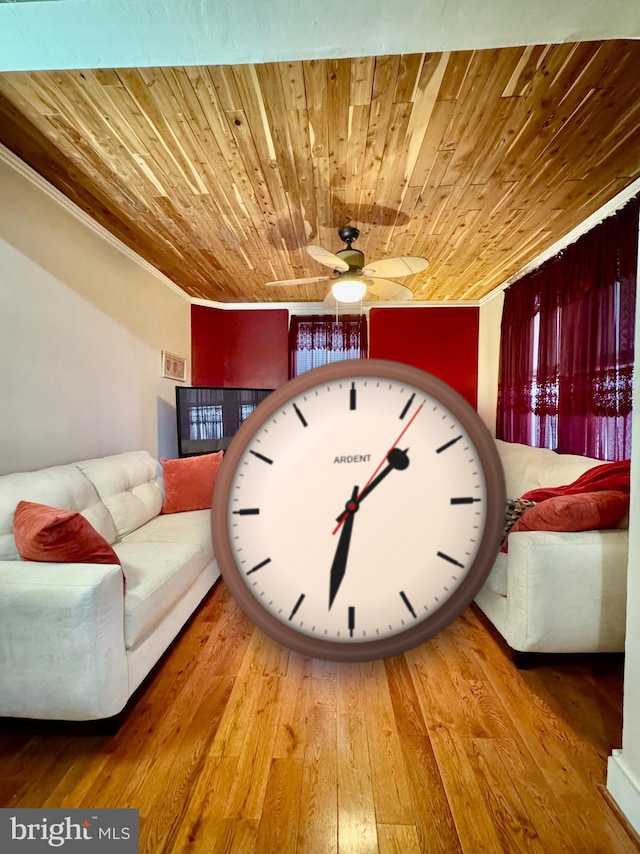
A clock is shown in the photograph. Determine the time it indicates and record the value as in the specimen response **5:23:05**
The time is **1:32:06**
